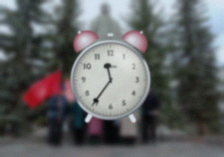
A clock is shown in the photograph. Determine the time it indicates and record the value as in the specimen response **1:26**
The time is **11:36**
